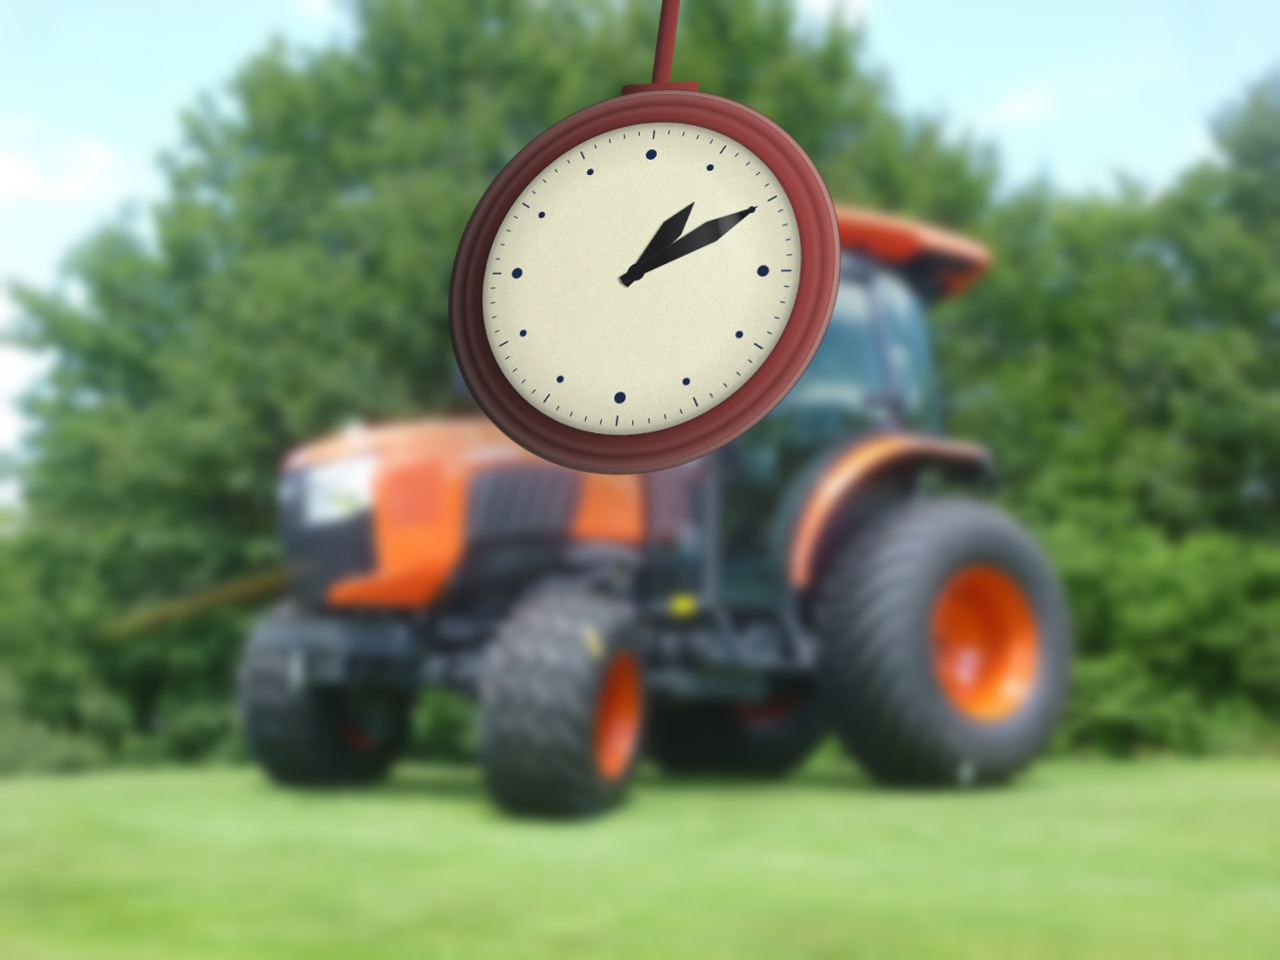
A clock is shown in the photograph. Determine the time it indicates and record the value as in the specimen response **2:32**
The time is **1:10**
